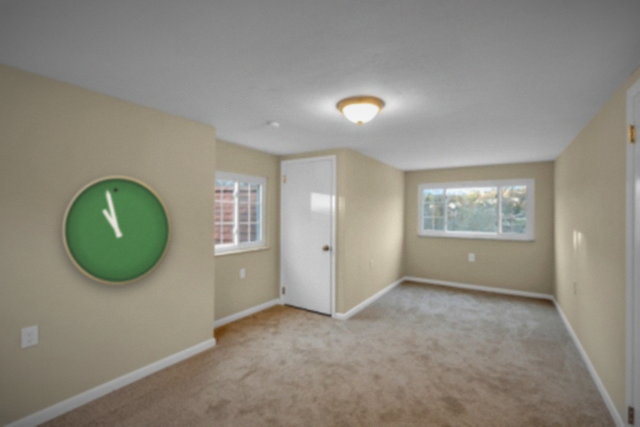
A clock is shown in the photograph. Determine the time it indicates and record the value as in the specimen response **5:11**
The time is **10:58**
